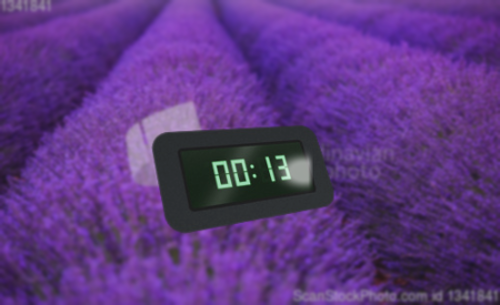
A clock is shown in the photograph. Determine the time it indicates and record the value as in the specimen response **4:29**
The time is **0:13**
